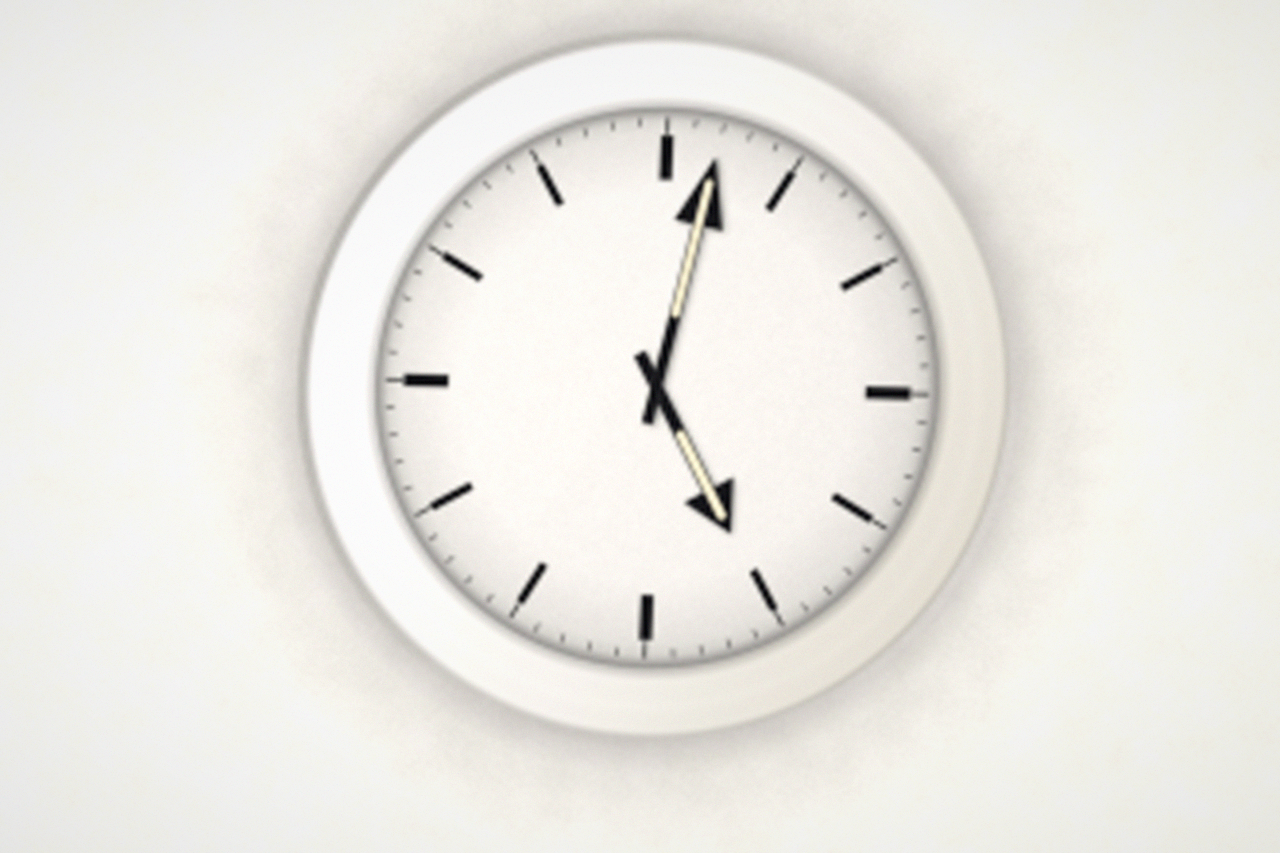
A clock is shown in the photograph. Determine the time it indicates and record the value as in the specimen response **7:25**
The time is **5:02**
